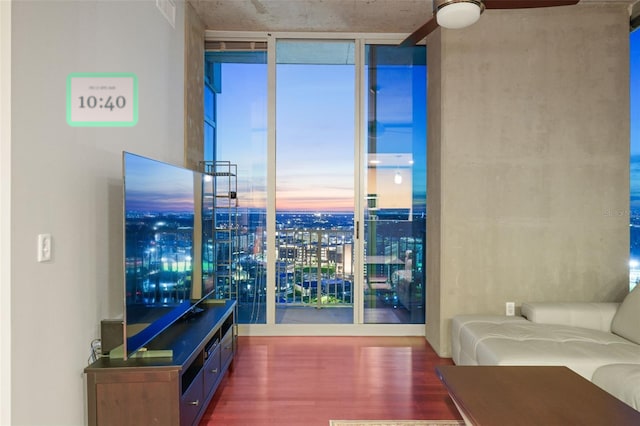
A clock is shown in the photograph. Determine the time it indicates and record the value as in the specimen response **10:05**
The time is **10:40**
